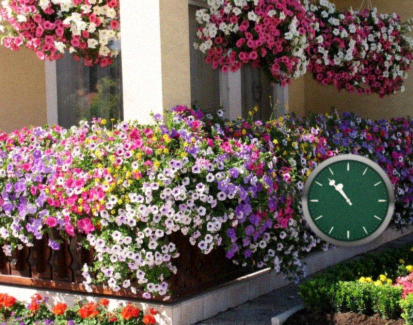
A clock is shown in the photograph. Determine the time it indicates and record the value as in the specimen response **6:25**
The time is **10:53**
